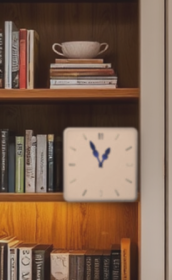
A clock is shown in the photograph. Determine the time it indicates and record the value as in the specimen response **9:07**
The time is **12:56**
